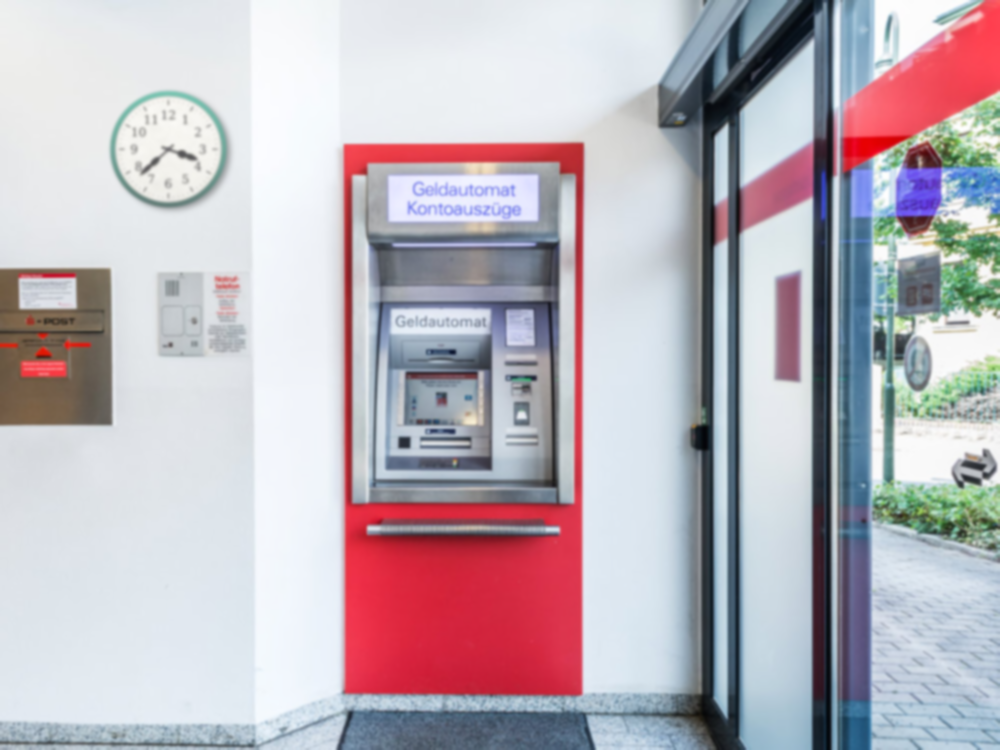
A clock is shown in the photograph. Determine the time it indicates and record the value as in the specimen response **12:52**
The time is **3:38**
